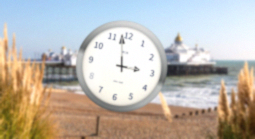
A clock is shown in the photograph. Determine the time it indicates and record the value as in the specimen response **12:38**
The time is **2:58**
